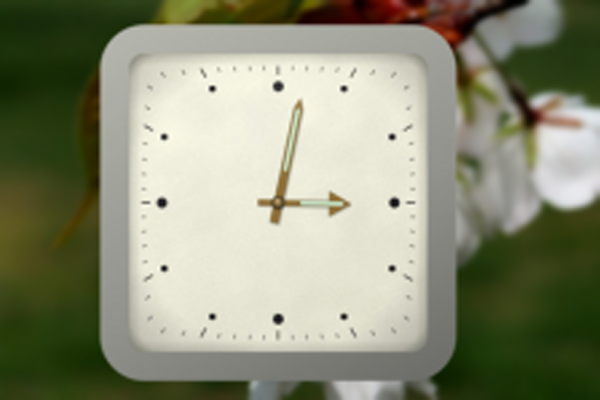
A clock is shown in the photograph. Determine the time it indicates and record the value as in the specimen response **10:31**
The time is **3:02**
